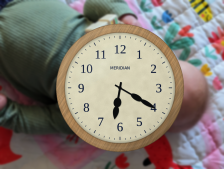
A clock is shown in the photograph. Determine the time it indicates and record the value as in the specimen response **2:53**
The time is **6:20**
